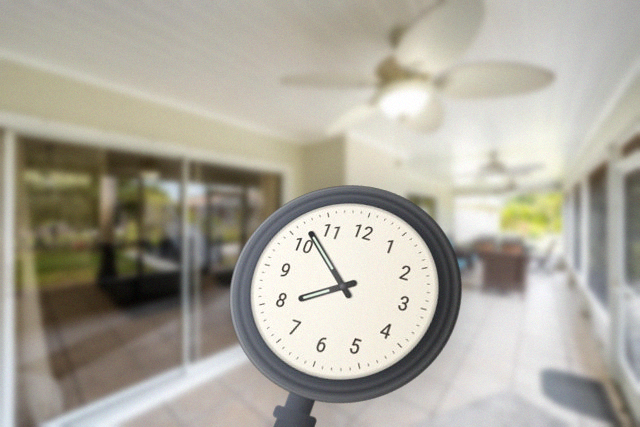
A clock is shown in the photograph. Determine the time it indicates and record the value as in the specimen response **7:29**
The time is **7:52**
